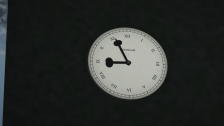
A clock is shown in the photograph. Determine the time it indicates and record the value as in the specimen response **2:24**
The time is **8:56**
